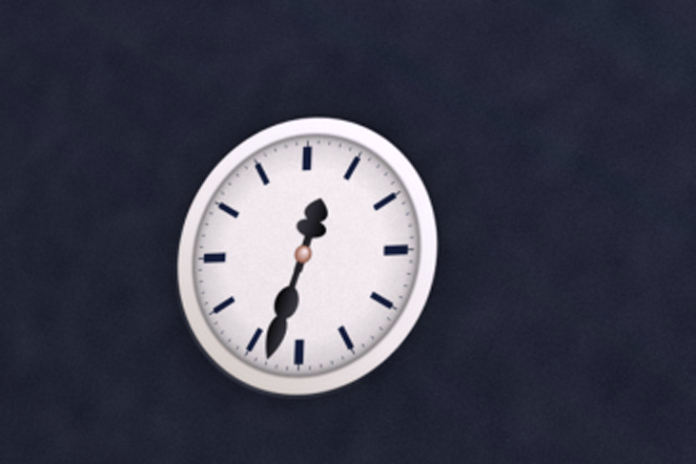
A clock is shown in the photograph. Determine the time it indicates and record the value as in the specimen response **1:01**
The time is **12:33**
